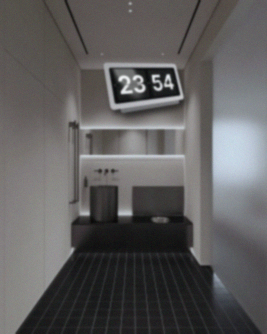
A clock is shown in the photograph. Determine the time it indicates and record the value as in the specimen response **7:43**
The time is **23:54**
